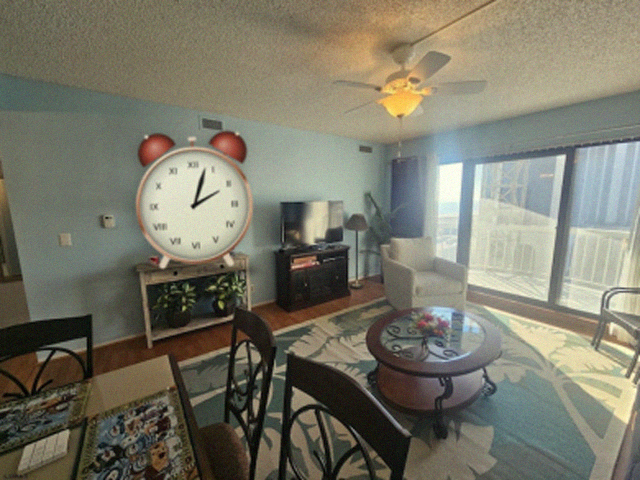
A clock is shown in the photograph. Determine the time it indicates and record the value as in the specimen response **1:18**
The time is **2:03**
